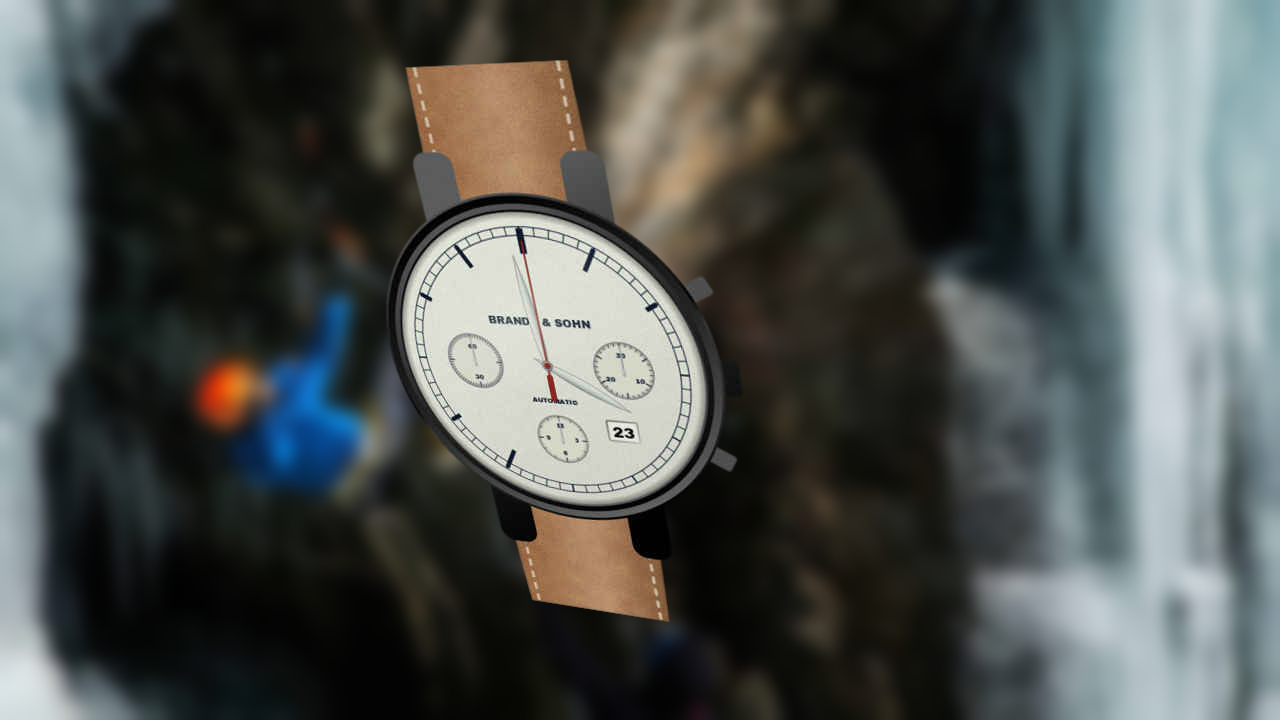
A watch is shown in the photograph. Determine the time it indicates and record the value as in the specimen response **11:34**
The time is **3:59**
